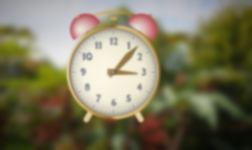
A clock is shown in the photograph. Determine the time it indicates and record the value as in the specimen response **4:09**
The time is **3:07**
